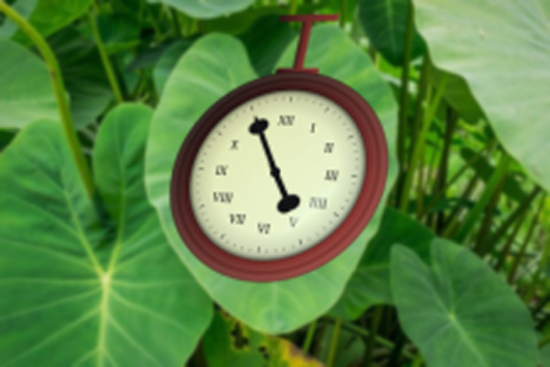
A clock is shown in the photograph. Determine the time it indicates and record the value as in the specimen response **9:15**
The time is **4:55**
